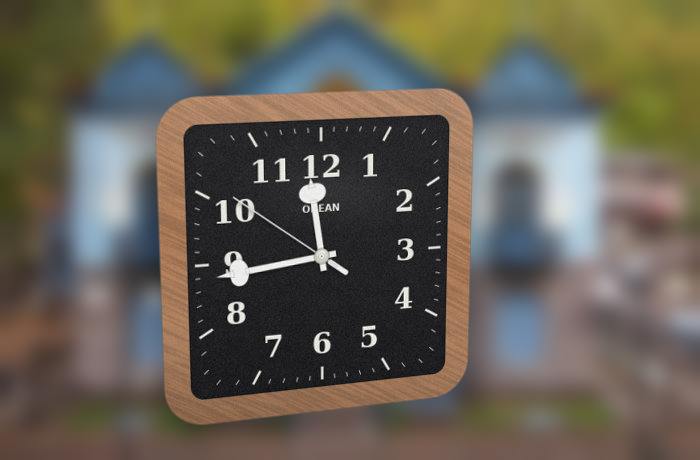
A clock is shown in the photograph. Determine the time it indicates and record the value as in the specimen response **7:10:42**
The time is **11:43:51**
